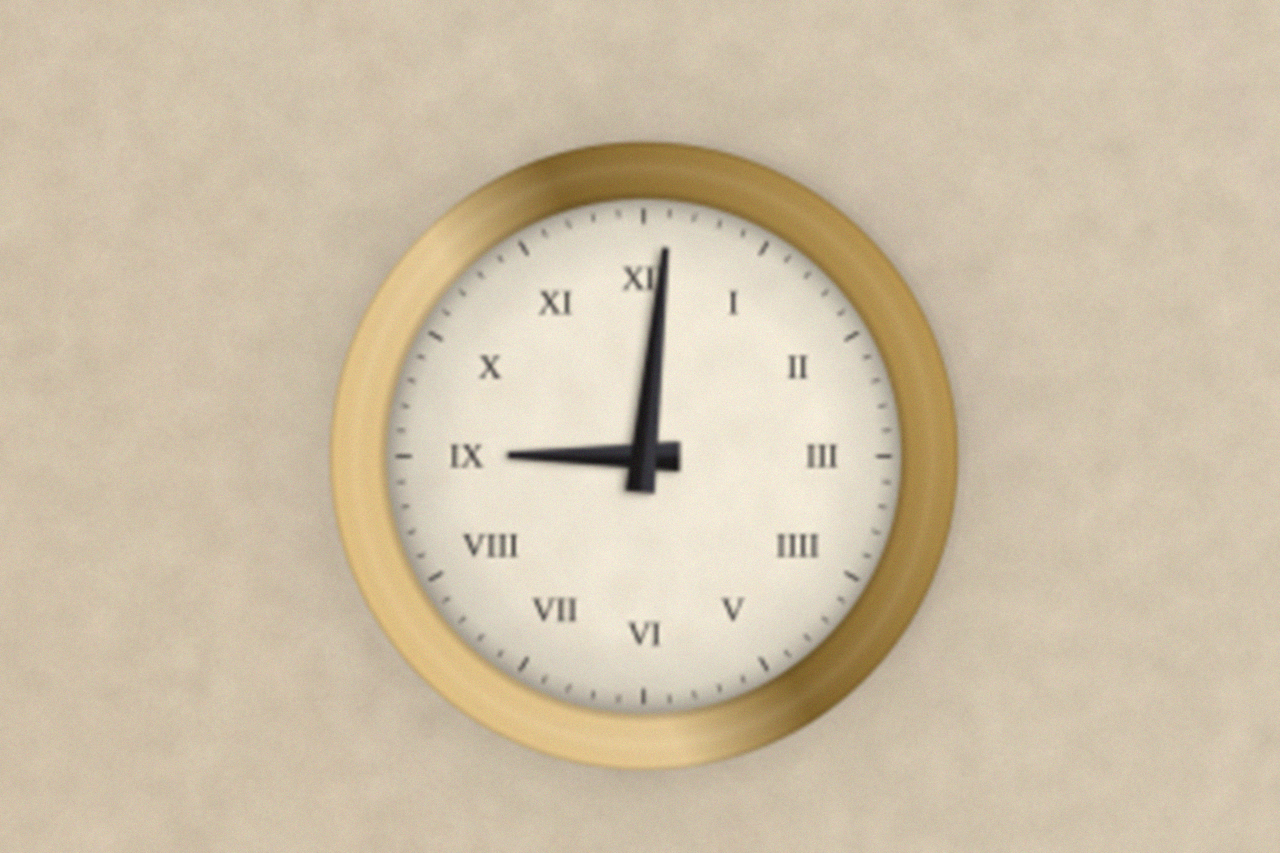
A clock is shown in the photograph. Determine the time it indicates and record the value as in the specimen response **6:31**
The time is **9:01**
